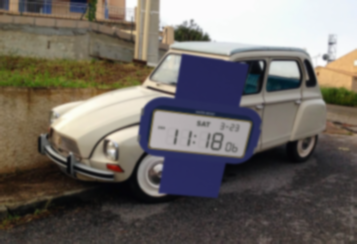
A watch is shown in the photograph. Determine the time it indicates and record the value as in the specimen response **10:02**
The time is **11:18**
